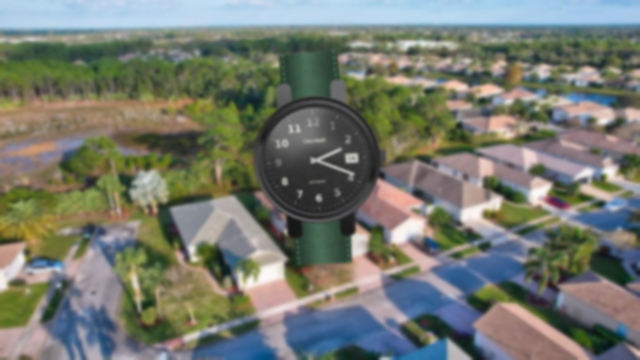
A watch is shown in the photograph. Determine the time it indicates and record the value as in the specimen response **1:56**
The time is **2:19**
